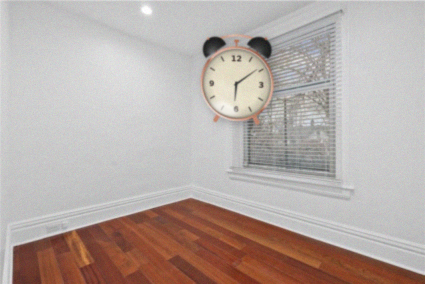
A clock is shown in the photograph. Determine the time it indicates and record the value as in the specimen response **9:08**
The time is **6:09**
